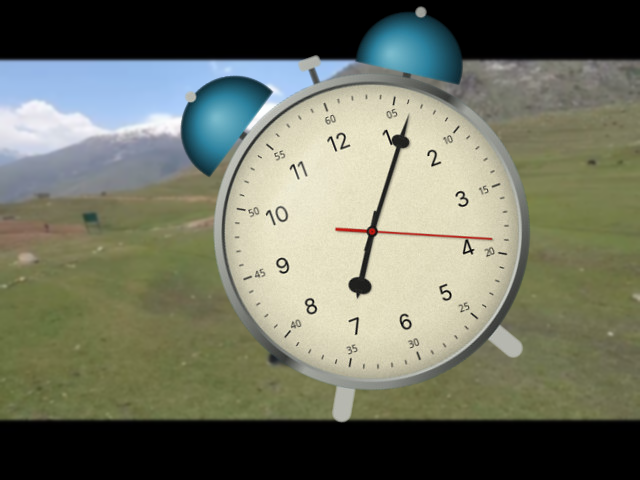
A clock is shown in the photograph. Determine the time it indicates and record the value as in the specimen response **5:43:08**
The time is **7:06:19**
